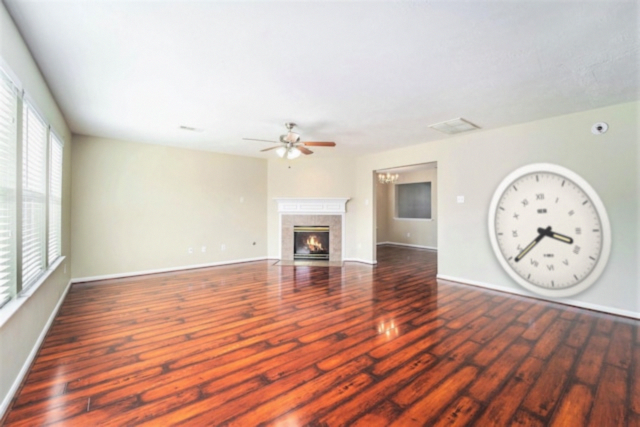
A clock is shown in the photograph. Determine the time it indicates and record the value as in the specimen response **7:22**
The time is **3:39**
